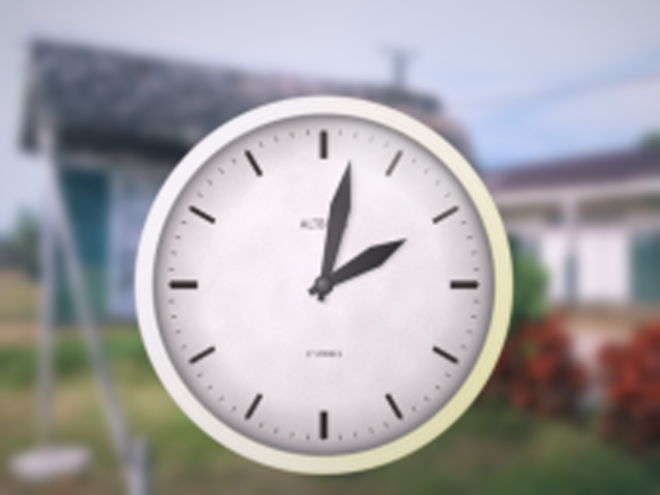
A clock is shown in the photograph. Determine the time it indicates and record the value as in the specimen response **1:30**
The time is **2:02**
